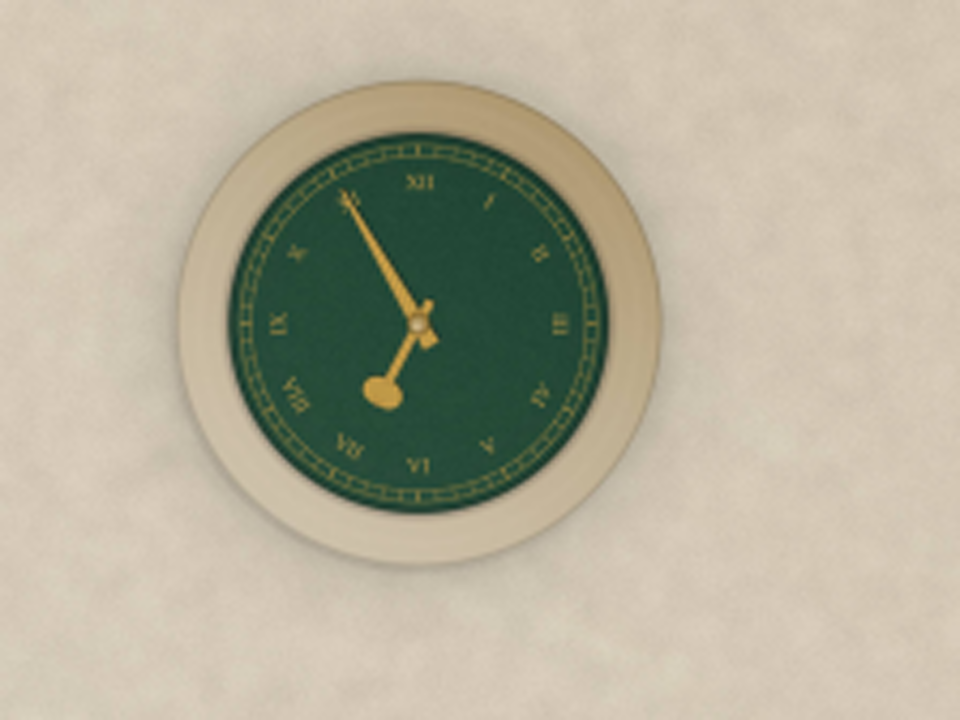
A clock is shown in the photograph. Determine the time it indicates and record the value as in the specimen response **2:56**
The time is **6:55**
